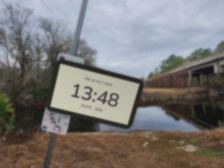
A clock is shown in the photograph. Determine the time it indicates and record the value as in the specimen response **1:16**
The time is **13:48**
